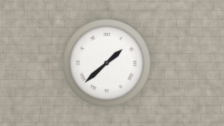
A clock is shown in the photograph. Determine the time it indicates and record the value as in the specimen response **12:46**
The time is **1:38**
